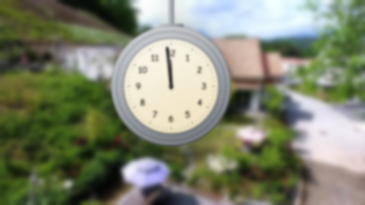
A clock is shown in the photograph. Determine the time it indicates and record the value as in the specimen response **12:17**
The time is **11:59**
